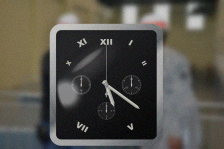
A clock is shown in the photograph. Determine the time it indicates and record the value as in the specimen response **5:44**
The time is **5:21**
